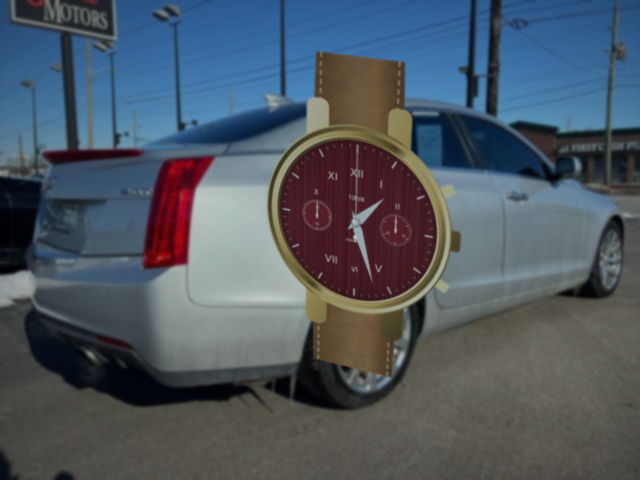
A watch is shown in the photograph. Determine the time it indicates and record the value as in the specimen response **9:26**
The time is **1:27**
